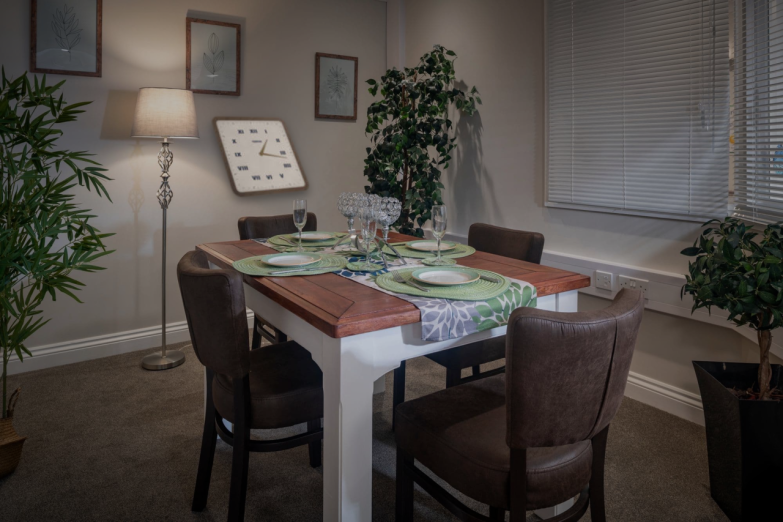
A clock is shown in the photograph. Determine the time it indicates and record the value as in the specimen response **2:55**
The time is **1:17**
